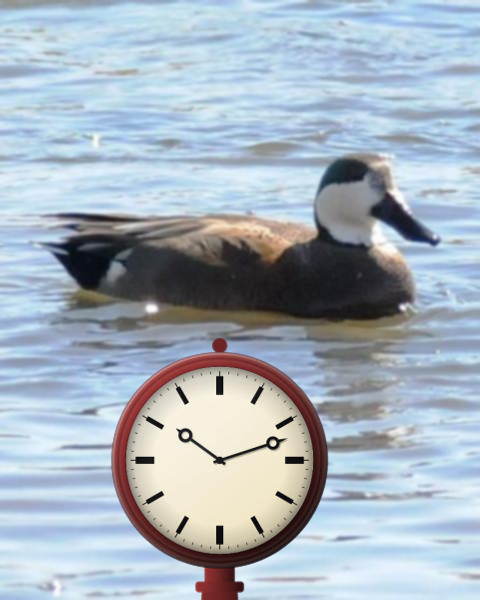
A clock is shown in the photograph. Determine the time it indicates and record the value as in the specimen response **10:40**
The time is **10:12**
